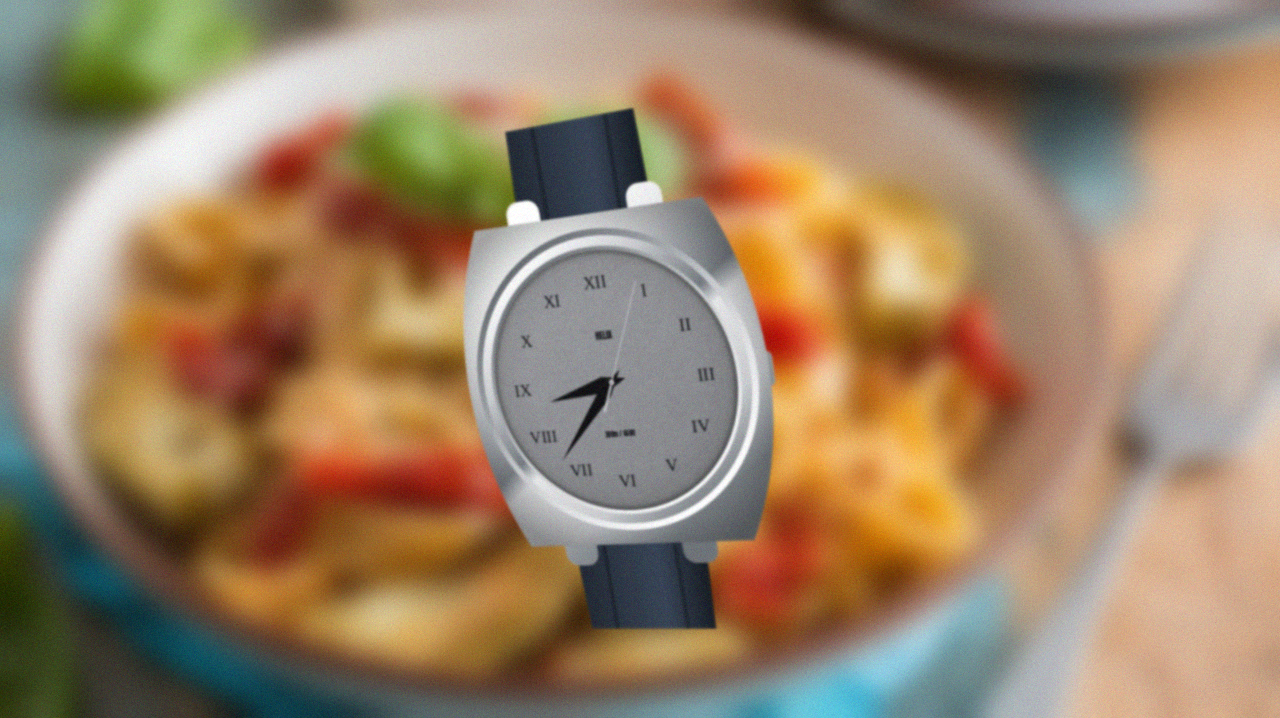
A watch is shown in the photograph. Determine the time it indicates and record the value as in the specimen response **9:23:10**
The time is **8:37:04**
